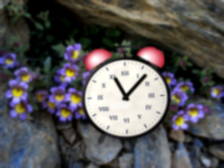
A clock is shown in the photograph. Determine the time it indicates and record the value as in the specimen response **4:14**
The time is **11:07**
